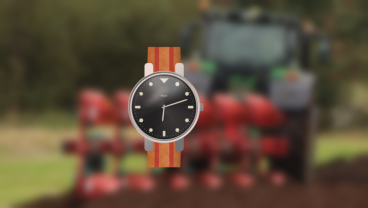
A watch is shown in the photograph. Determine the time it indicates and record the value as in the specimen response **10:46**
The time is **6:12**
